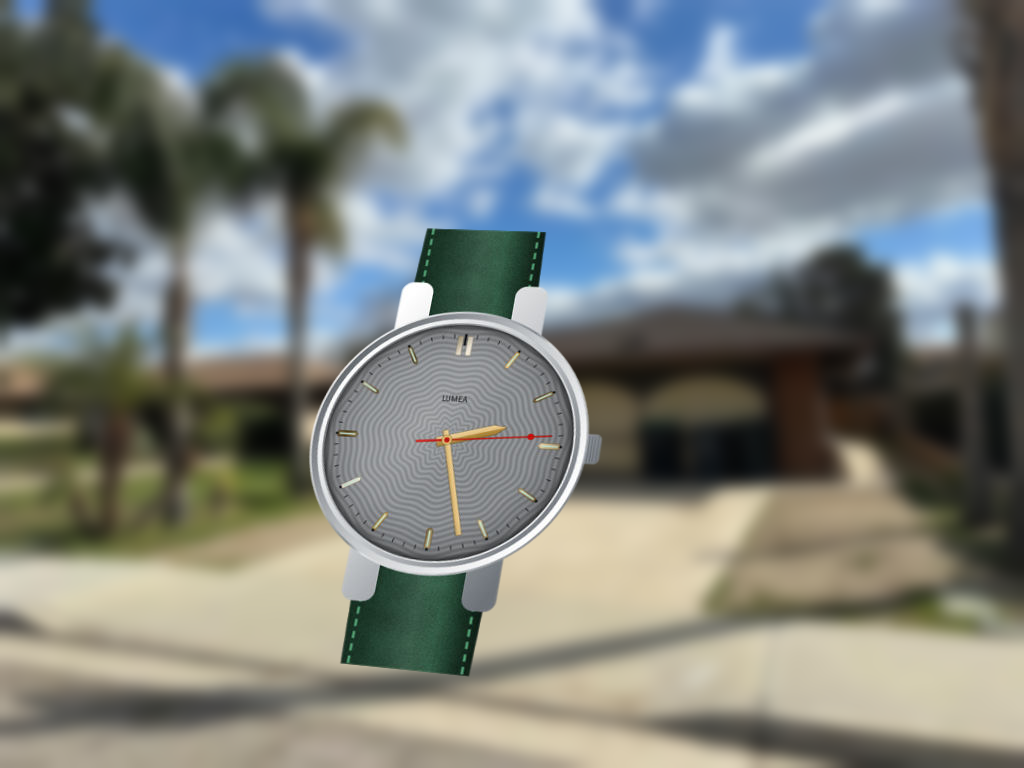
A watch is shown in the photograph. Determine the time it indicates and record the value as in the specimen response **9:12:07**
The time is **2:27:14**
